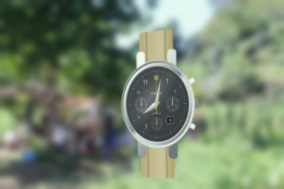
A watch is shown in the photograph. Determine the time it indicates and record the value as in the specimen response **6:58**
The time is **8:02**
